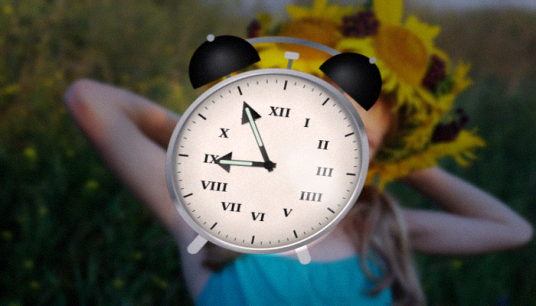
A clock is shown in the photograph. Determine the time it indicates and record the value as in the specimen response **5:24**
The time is **8:55**
